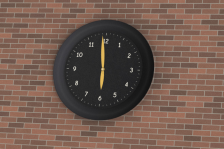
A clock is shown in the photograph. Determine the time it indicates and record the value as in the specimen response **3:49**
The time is **5:59**
